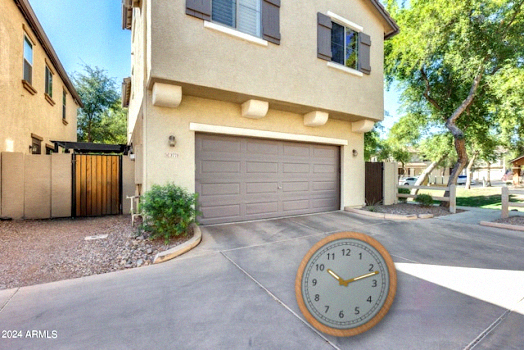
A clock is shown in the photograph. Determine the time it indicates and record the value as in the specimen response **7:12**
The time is **10:12**
